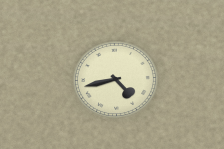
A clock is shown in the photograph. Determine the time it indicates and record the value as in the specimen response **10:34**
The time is **4:43**
